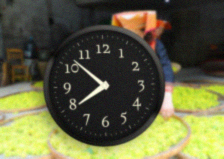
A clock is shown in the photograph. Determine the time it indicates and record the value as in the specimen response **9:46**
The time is **7:52**
